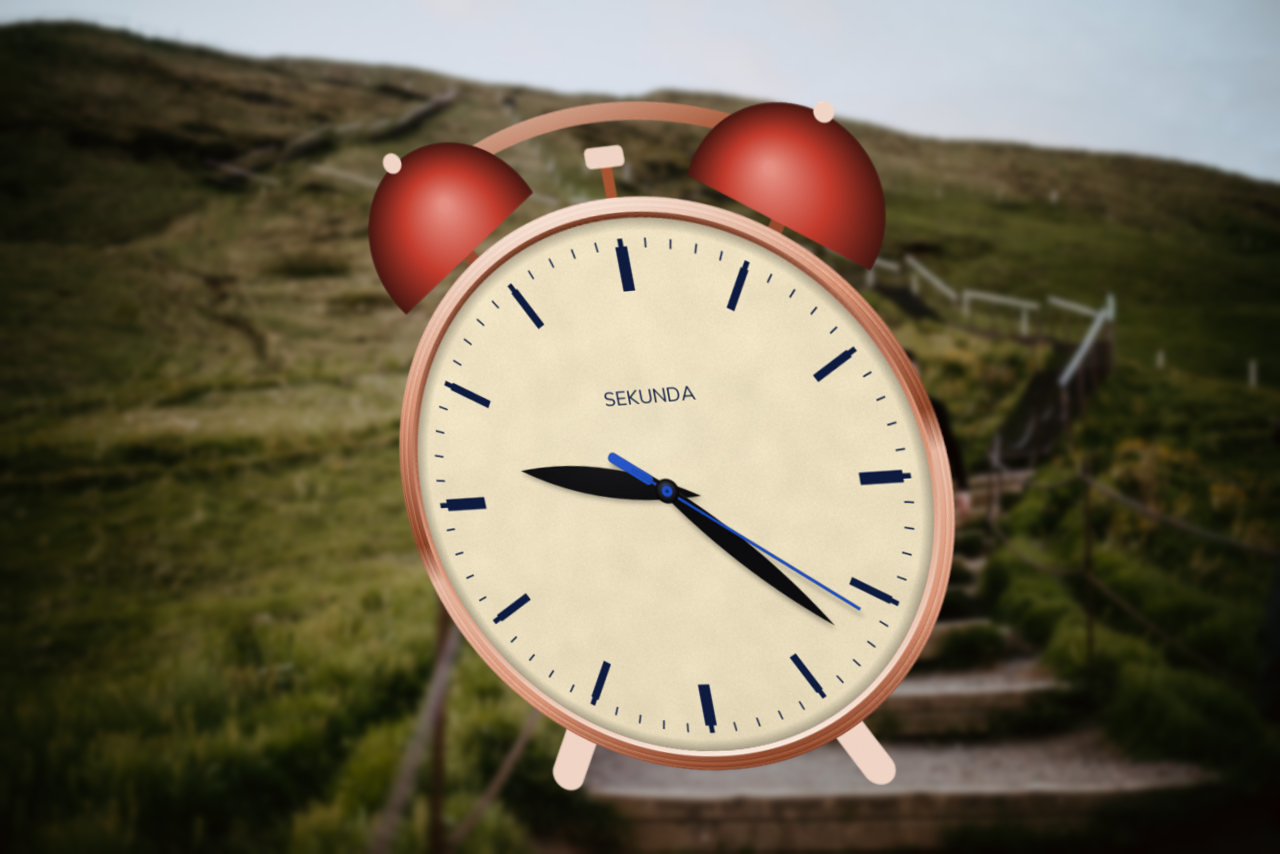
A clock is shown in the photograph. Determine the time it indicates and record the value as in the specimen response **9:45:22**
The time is **9:22:21**
